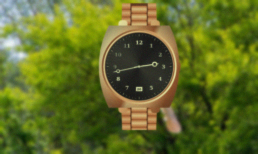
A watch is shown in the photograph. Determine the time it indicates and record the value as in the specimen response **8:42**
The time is **2:43**
